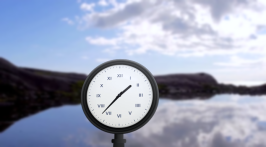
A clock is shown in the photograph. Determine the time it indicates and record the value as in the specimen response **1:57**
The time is **1:37**
